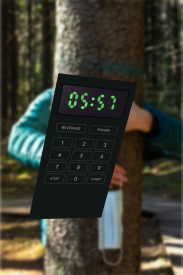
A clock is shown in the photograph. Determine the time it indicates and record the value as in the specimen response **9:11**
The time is **5:57**
